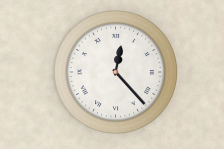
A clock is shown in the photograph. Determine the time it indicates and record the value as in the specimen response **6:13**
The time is **12:23**
